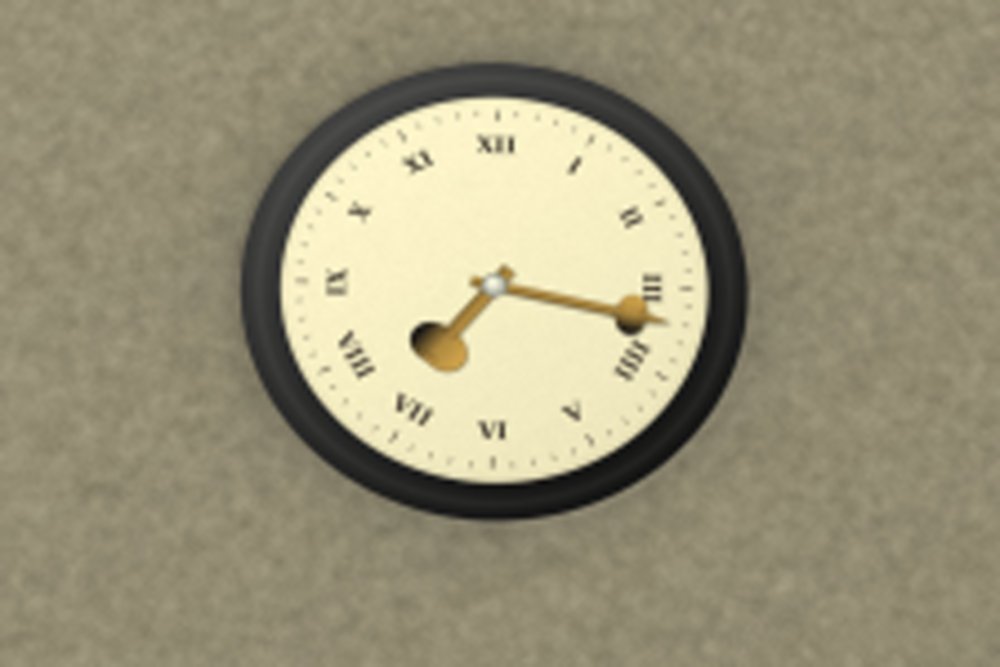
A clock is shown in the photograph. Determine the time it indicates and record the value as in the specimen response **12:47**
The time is **7:17**
